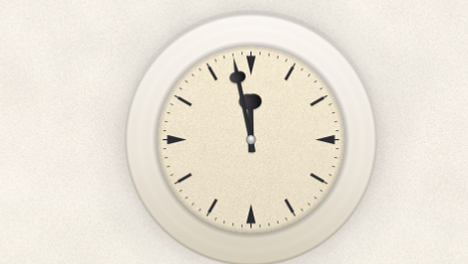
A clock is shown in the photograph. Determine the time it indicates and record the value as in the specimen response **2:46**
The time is **11:58**
